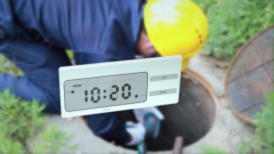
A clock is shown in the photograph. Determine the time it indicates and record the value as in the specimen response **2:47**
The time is **10:20**
